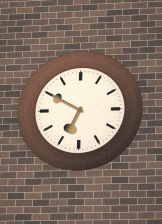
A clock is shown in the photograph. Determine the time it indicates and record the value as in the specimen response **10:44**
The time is **6:50**
